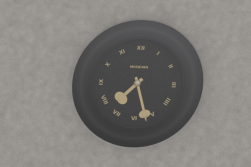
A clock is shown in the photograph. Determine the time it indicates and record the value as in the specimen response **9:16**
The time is **7:27**
